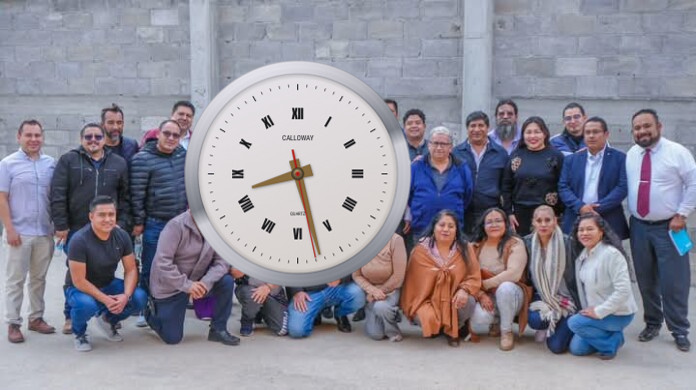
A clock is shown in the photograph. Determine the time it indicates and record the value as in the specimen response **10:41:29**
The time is **8:27:28**
